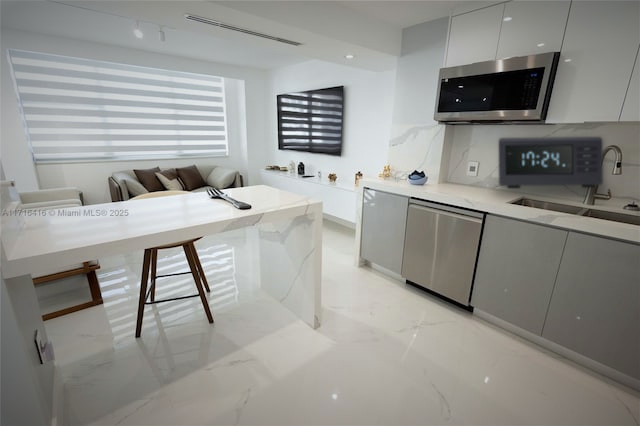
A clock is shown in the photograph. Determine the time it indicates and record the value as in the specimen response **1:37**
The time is **17:24**
